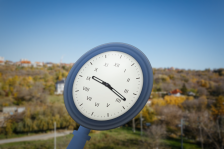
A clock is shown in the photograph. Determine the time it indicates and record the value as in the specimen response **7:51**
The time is **9:18**
